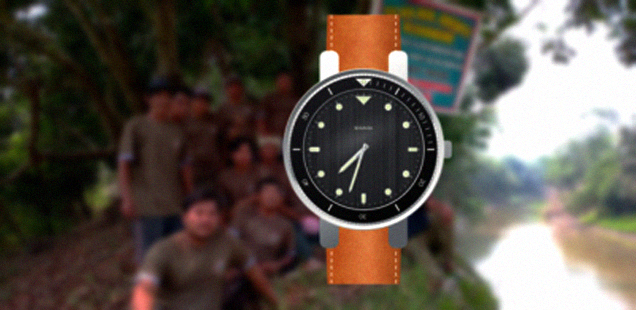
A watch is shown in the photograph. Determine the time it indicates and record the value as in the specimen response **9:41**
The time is **7:33**
